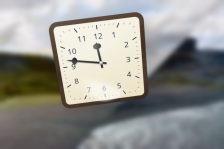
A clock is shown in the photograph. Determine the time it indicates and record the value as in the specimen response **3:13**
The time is **11:47**
